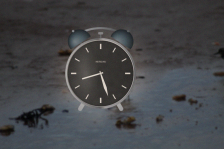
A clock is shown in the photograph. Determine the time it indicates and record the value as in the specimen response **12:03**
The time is **8:27**
